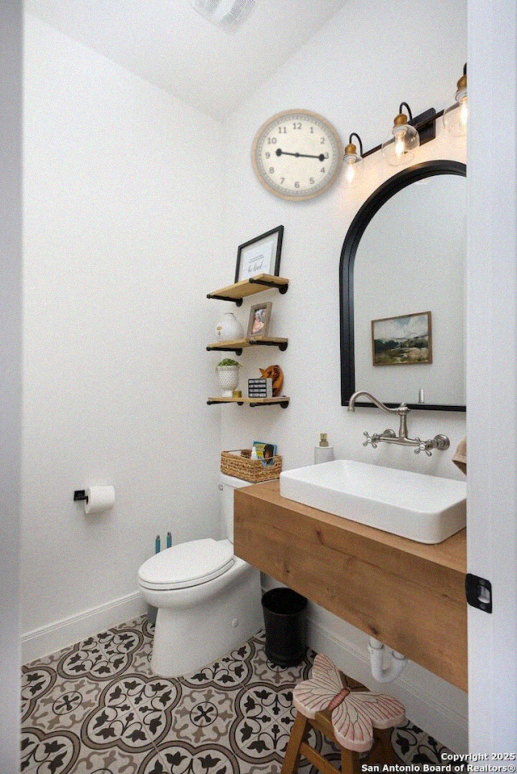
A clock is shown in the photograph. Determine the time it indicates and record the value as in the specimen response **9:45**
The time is **9:16**
